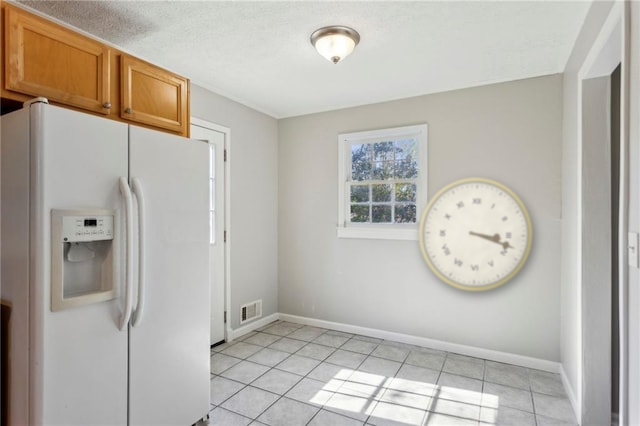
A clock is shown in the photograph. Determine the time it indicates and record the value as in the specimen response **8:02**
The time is **3:18**
